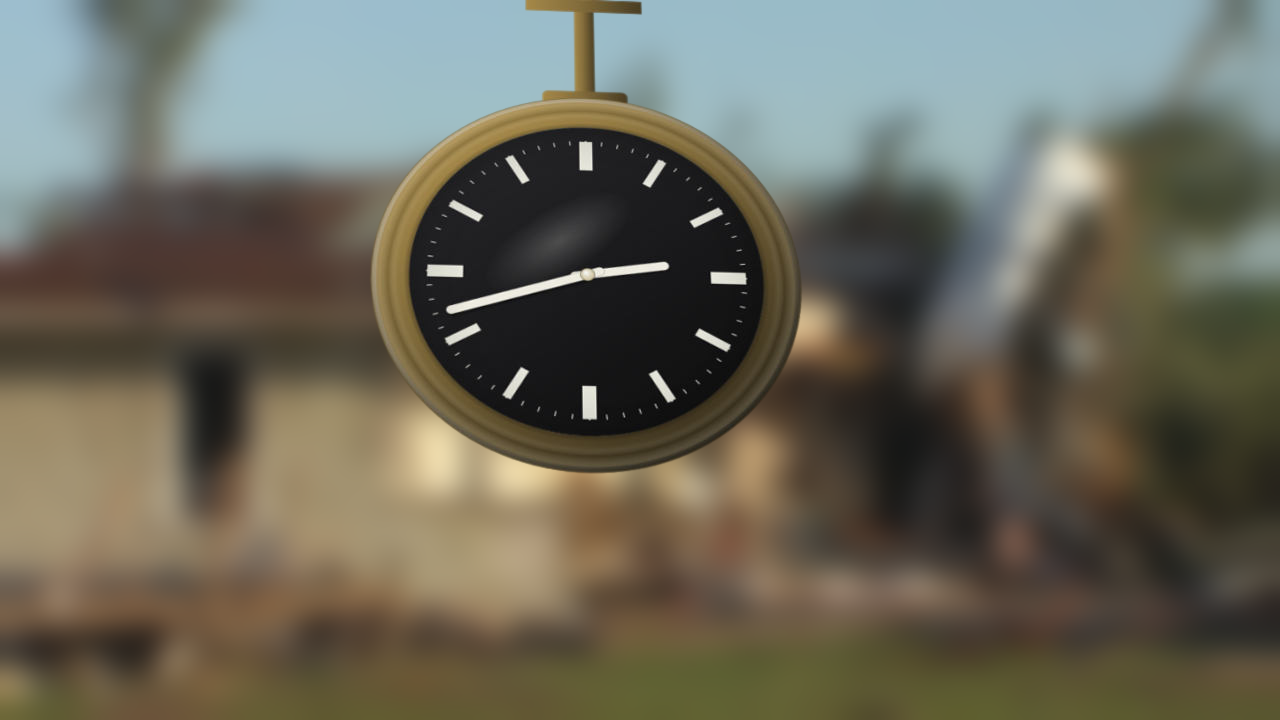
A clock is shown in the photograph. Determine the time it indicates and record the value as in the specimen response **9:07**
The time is **2:42**
